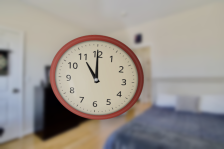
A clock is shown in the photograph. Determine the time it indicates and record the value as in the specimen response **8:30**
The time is **11:00**
